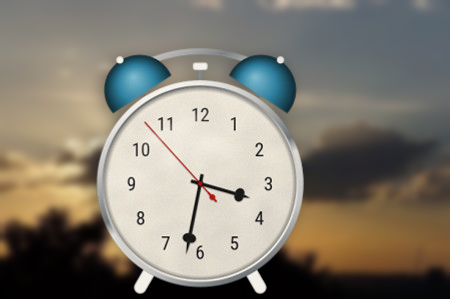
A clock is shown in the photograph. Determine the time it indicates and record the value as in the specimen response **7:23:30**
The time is **3:31:53**
